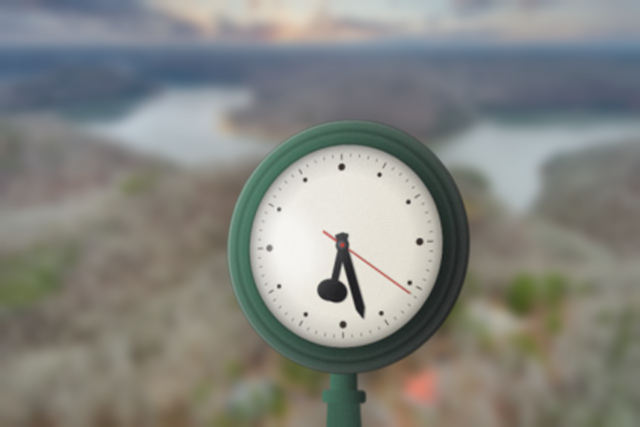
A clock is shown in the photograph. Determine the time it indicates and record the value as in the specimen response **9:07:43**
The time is **6:27:21**
